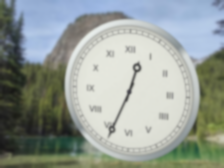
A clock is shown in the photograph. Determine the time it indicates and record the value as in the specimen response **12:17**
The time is **12:34**
